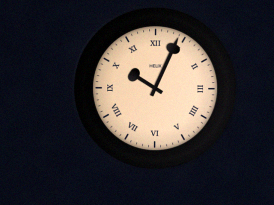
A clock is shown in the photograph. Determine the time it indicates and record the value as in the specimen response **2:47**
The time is **10:04**
